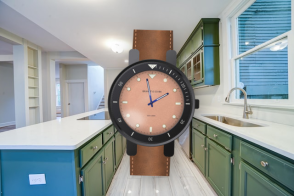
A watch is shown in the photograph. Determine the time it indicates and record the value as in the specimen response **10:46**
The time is **1:58**
